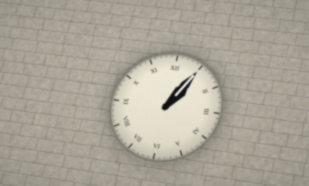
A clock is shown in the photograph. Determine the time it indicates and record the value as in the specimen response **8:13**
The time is **1:05**
